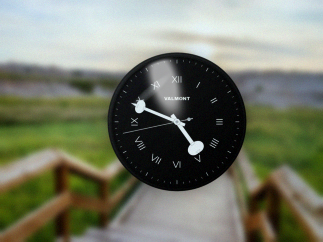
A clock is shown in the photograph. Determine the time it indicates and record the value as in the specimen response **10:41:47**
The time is **4:48:43**
